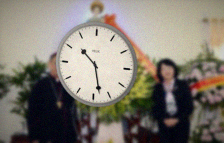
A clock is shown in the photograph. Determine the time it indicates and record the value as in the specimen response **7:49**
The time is **10:28**
